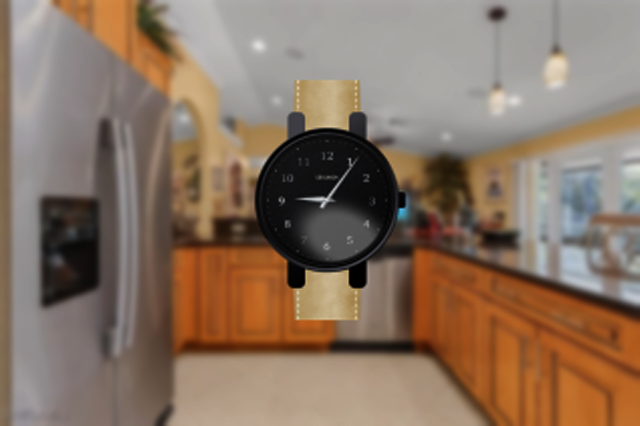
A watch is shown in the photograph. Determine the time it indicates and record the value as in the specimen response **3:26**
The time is **9:06**
